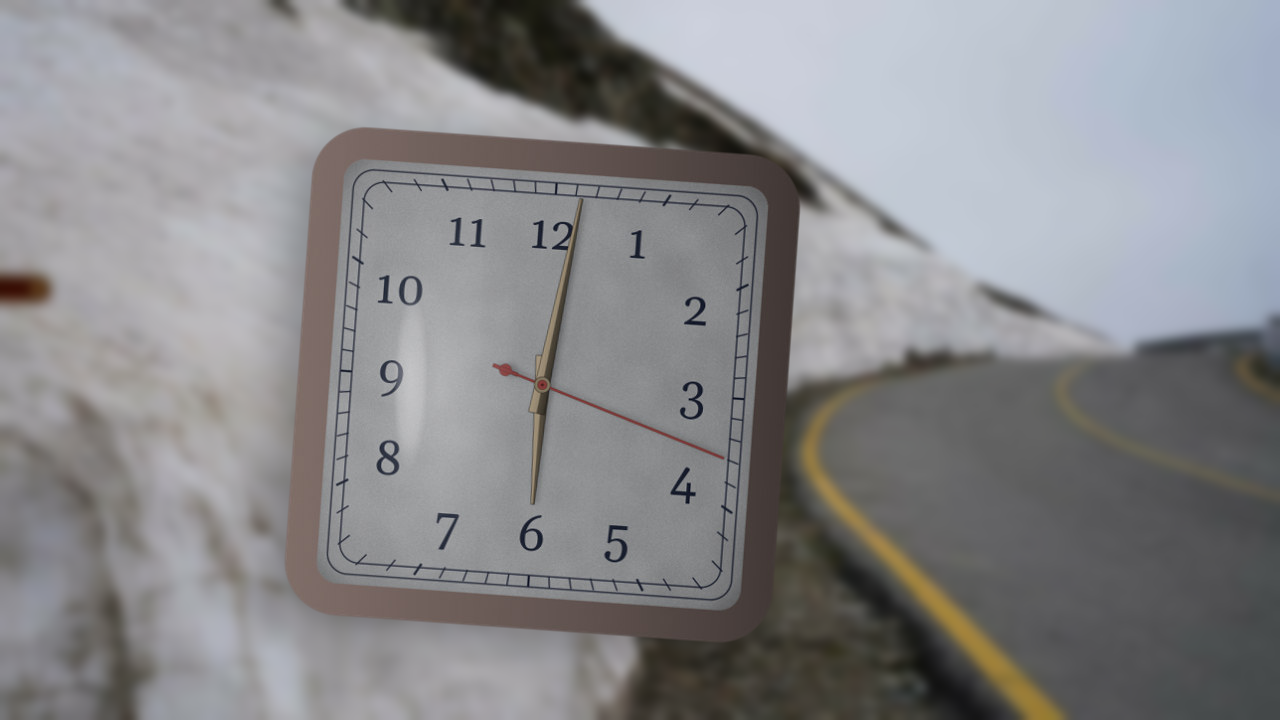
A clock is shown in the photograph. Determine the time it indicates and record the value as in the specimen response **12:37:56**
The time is **6:01:18**
